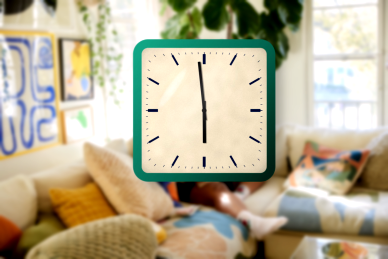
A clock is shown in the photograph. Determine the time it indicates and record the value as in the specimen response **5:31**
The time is **5:59**
